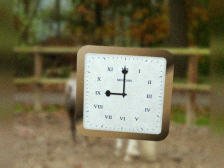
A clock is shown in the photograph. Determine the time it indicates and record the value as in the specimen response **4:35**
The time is **9:00**
